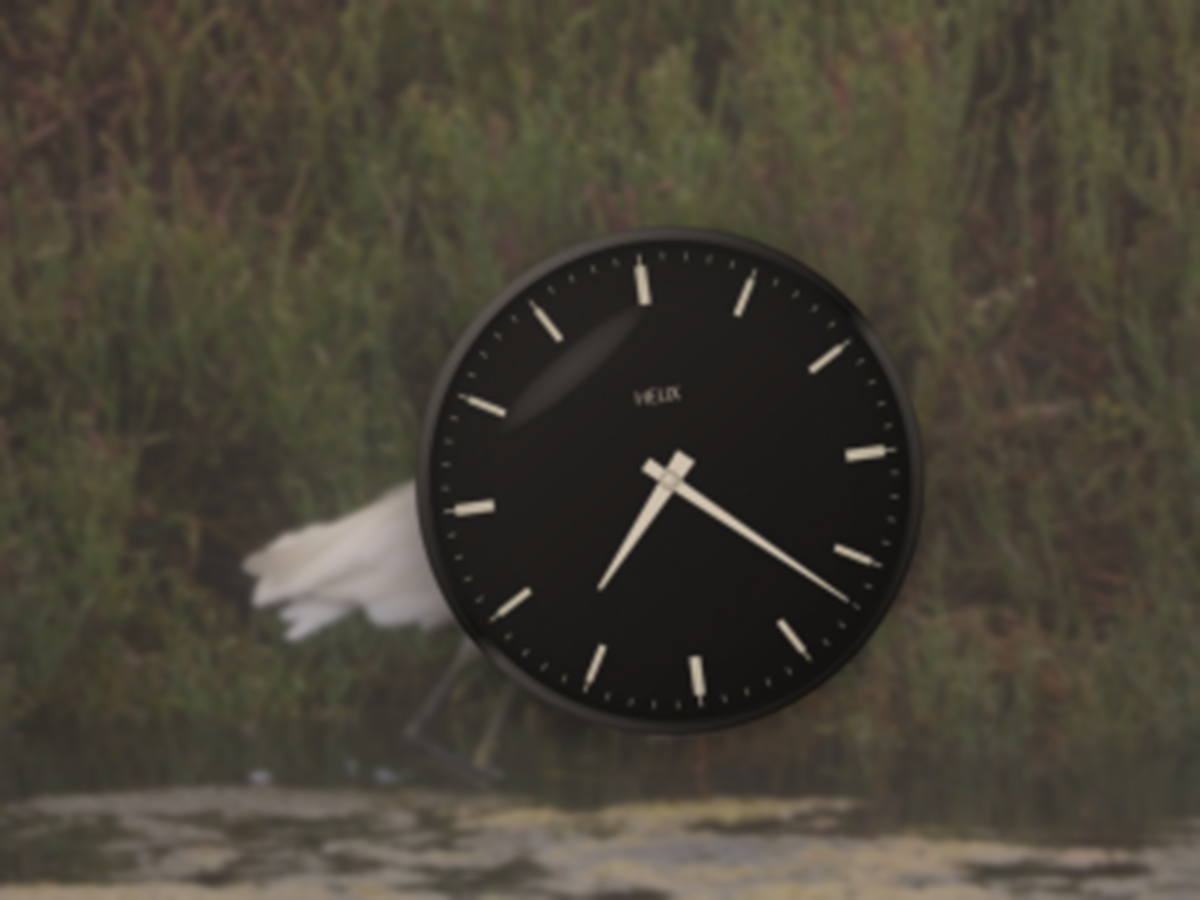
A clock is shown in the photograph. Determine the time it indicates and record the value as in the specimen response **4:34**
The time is **7:22**
